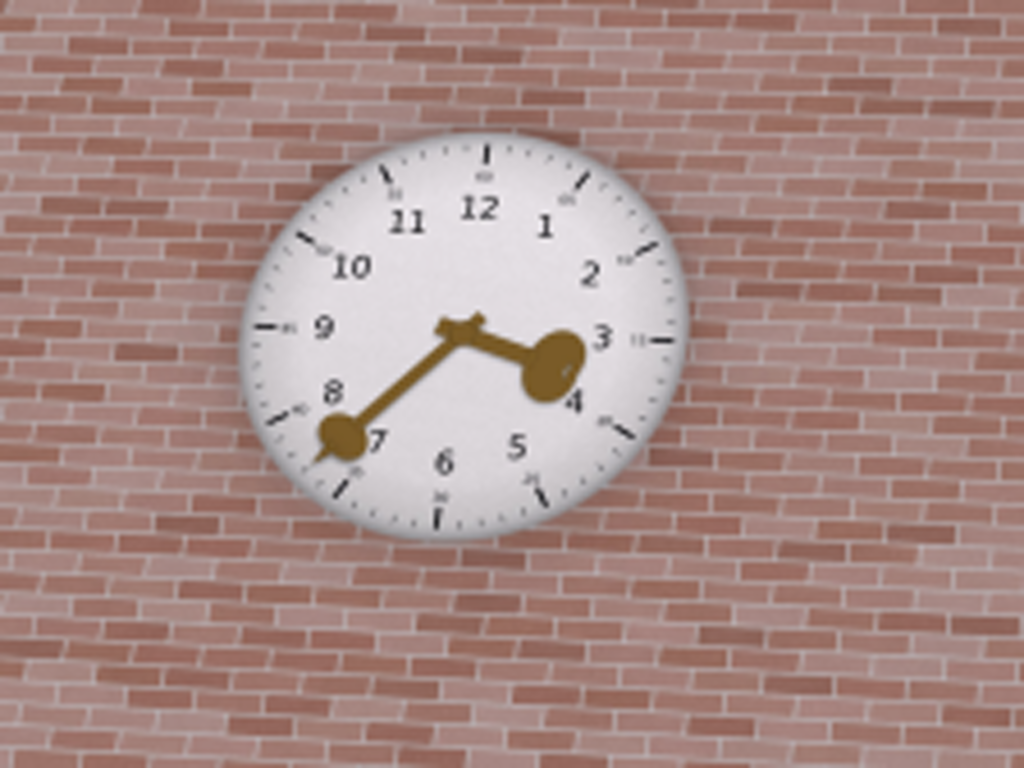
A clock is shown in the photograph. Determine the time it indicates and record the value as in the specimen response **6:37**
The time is **3:37**
